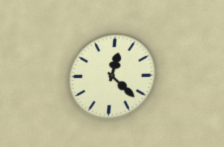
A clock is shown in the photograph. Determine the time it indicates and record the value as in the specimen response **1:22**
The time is **12:22**
